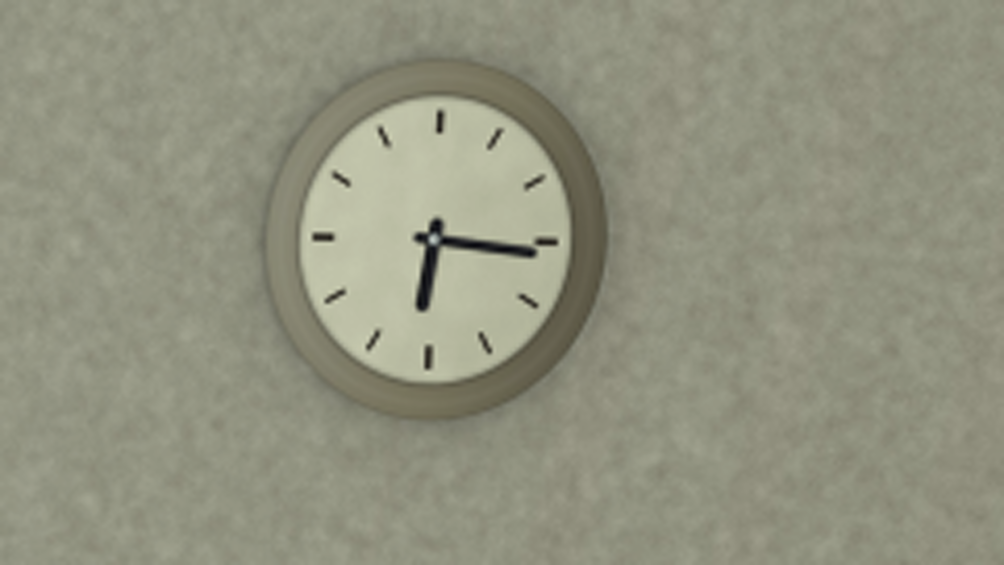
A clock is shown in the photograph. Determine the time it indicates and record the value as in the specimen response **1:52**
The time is **6:16**
